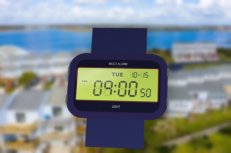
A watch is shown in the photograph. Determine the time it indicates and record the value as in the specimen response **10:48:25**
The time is **9:00:50**
